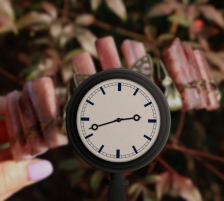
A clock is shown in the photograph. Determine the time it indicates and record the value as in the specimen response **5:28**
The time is **2:42**
